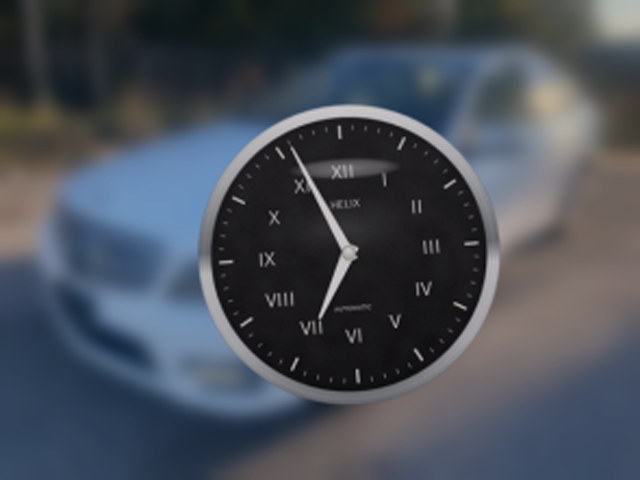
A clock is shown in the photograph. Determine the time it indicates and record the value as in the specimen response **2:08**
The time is **6:56**
